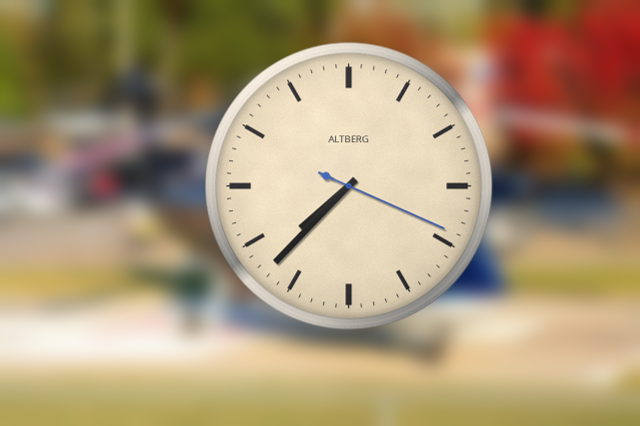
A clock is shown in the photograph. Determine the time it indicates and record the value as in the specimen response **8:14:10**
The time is **7:37:19**
